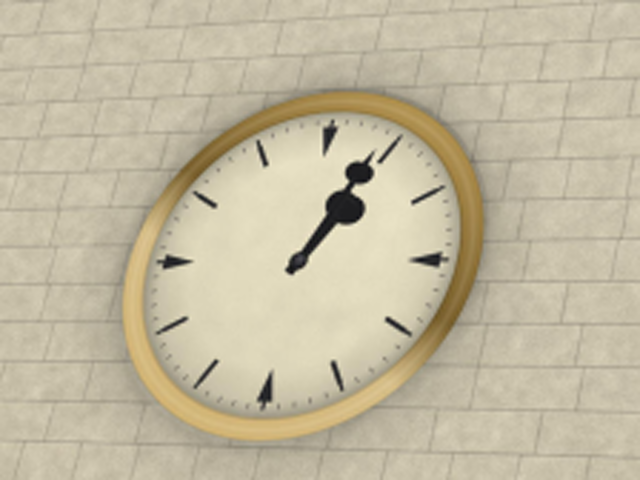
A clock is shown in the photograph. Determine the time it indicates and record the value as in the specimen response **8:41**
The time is **1:04**
